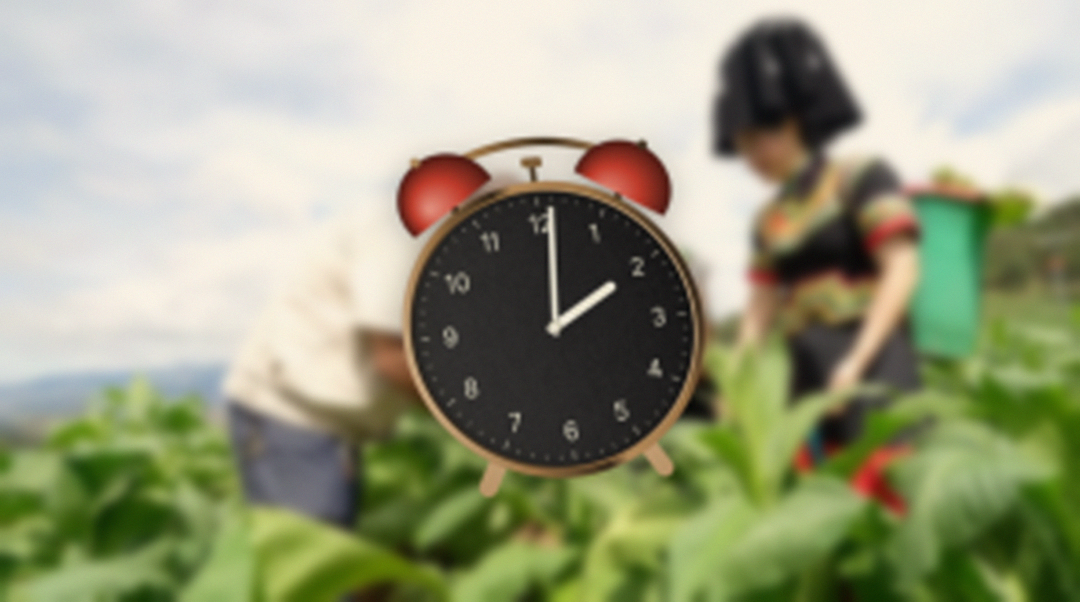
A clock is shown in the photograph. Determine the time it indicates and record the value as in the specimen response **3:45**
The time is **2:01**
